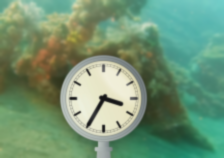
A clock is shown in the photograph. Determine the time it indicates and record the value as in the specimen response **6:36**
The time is **3:35**
